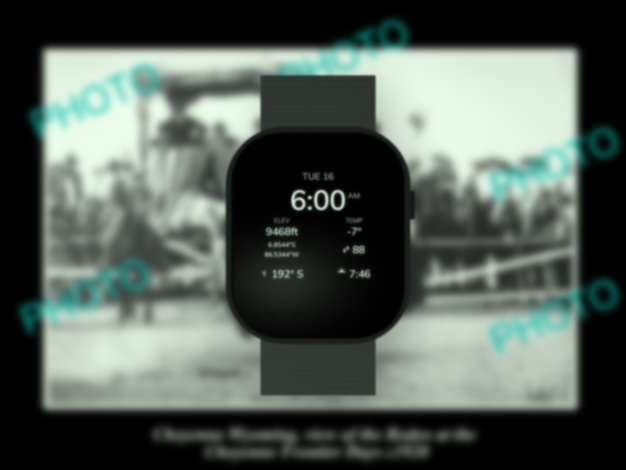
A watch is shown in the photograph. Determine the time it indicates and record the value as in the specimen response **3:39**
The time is **6:00**
